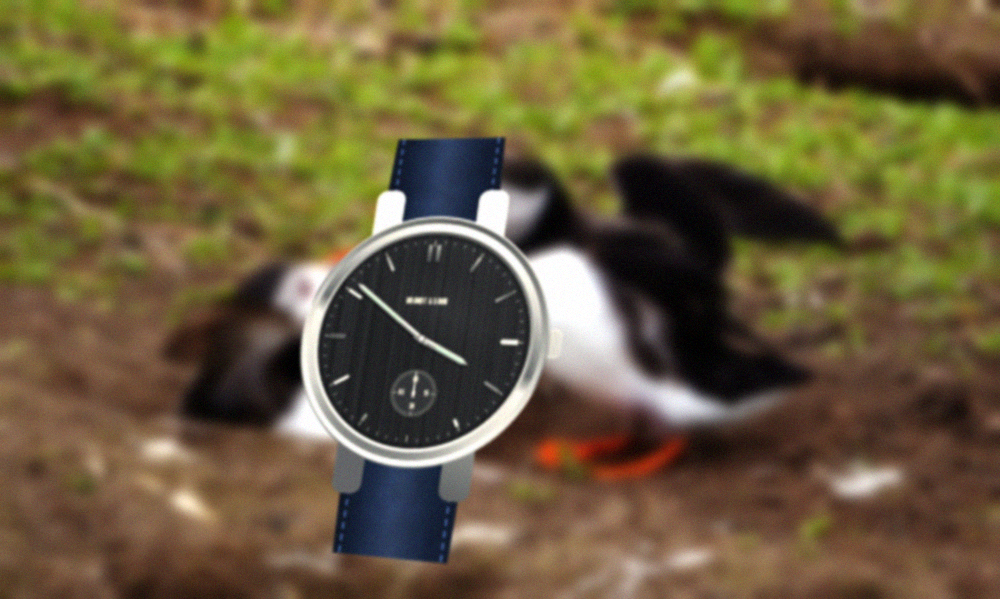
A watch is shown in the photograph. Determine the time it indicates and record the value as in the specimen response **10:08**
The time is **3:51**
